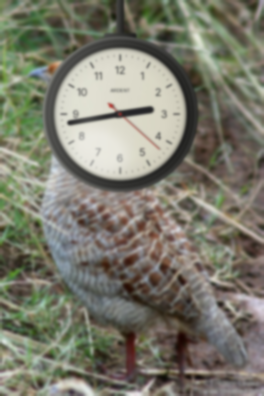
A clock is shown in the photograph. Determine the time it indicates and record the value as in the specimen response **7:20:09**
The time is **2:43:22**
